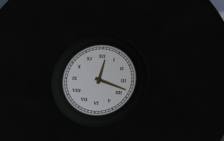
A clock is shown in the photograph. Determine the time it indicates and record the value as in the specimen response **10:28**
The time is **12:18**
